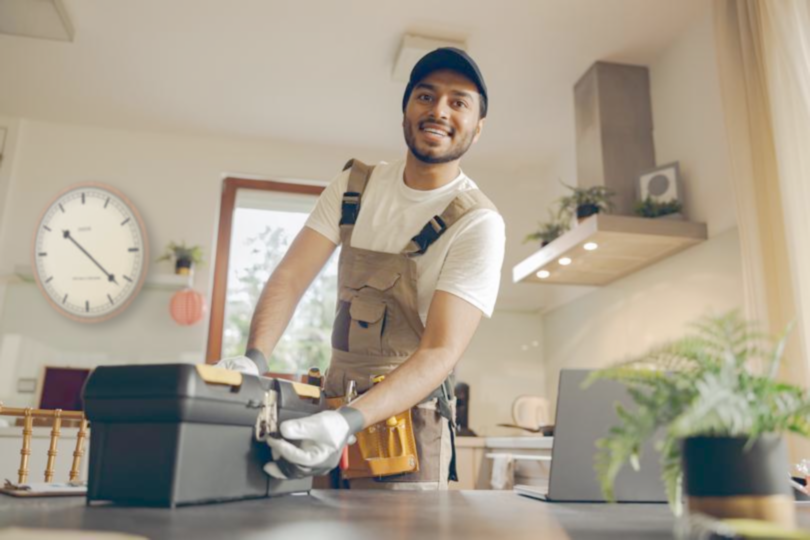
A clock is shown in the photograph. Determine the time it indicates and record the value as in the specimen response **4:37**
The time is **10:22**
